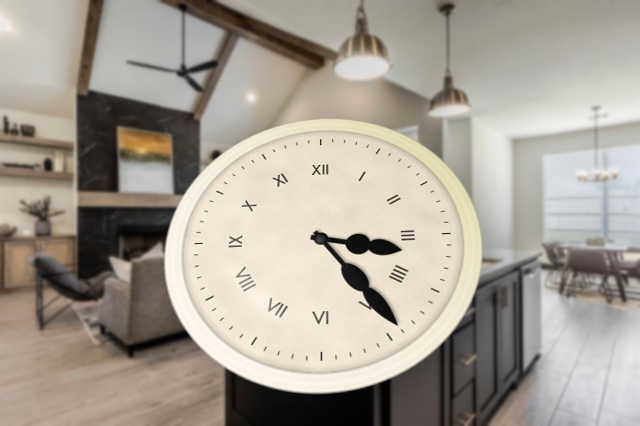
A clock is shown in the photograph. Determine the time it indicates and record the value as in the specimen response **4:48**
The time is **3:24**
